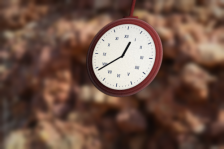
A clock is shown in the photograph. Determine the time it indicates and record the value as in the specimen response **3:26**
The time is **12:39**
